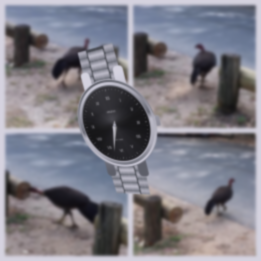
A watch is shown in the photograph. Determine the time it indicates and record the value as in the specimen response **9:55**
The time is **6:33**
